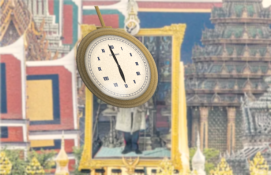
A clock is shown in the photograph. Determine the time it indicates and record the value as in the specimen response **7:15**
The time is **5:59**
